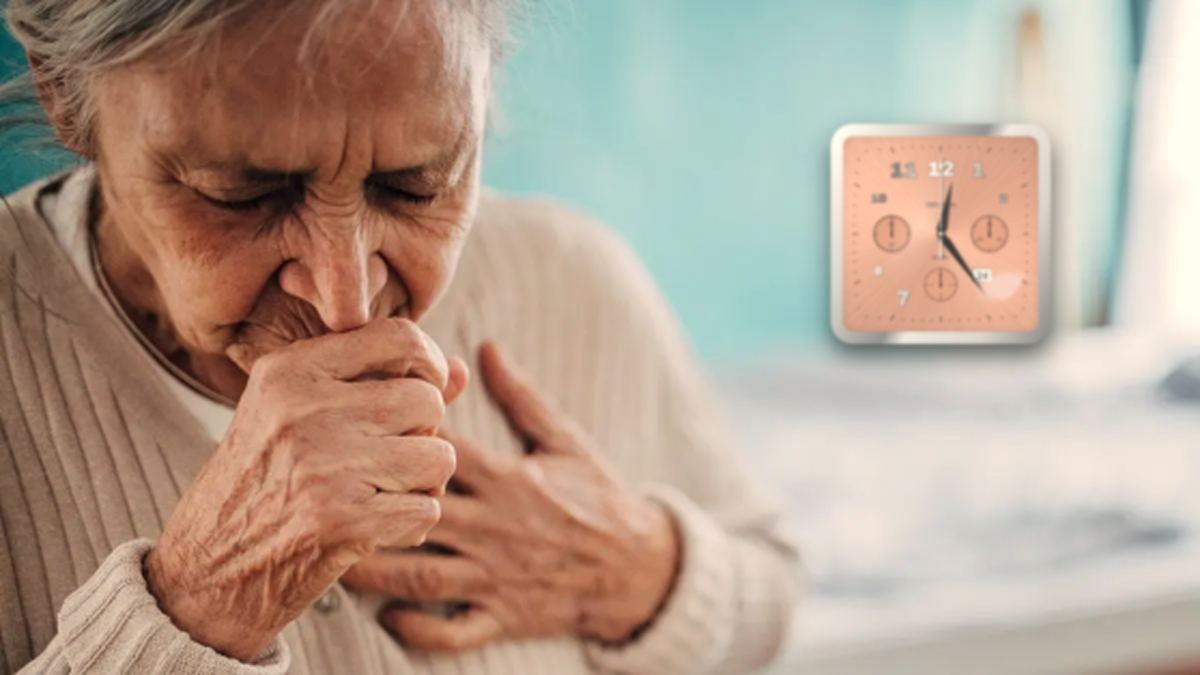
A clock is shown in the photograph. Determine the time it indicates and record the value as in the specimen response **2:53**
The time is **12:24**
